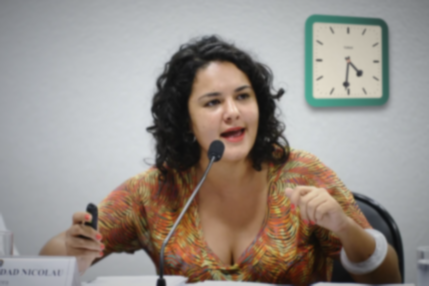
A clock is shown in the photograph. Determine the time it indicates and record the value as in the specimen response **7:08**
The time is **4:31**
